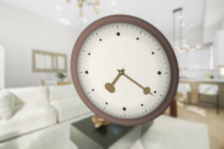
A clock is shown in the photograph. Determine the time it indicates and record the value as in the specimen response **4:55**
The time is **7:21**
